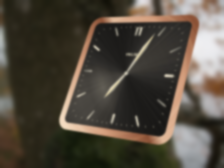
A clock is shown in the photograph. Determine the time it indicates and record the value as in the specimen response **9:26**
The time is **7:04**
